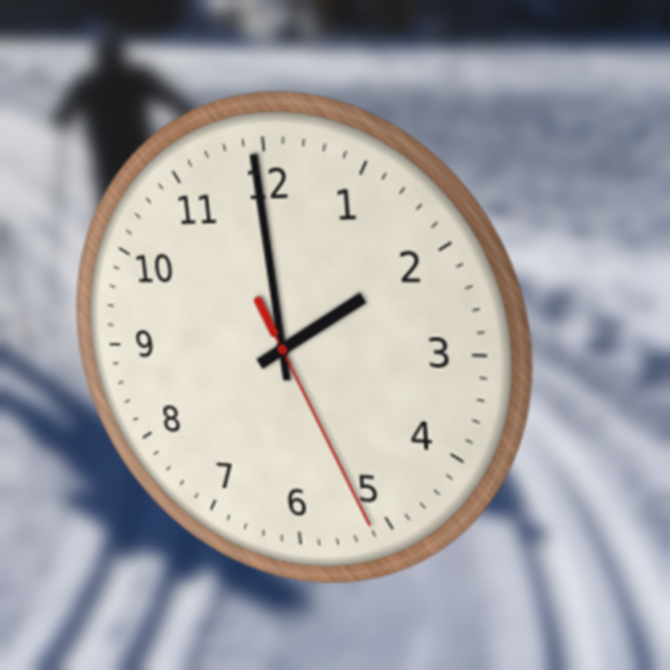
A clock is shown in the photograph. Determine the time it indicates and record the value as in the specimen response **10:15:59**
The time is **1:59:26**
